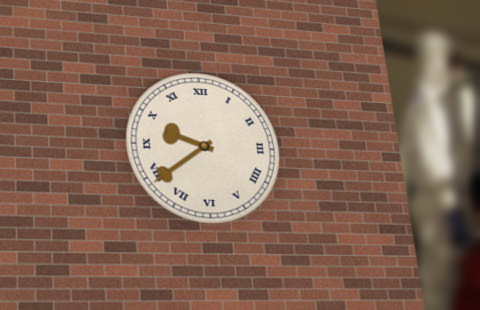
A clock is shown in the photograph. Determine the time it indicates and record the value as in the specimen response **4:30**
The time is **9:39**
